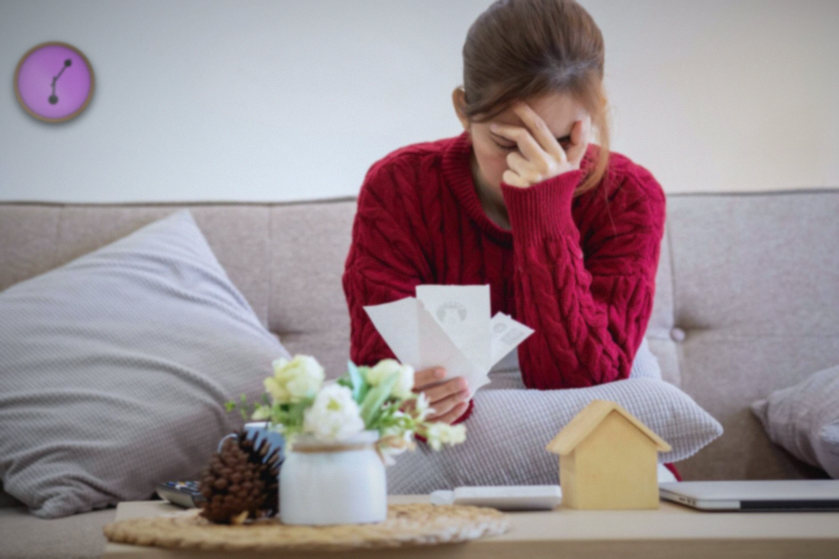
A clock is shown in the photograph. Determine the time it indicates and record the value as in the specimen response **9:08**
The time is **6:06**
